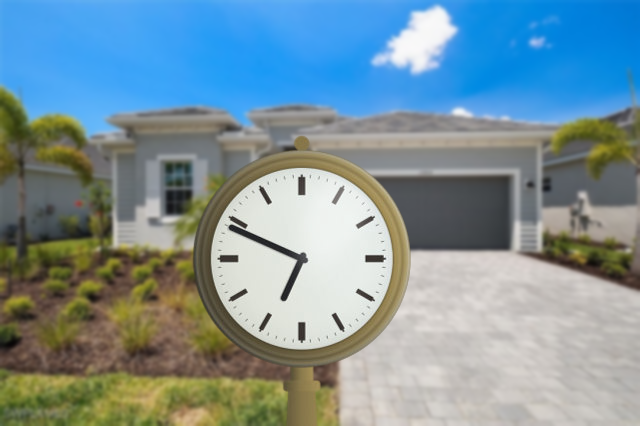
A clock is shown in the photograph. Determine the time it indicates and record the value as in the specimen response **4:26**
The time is **6:49**
